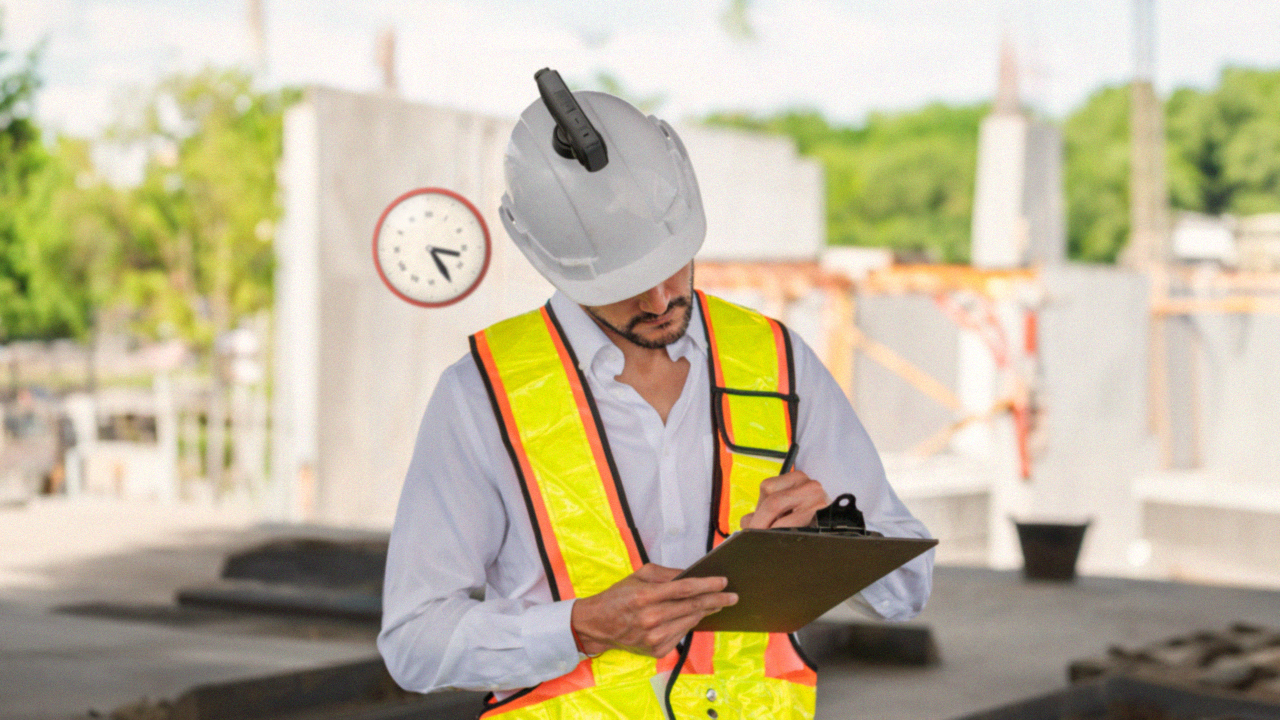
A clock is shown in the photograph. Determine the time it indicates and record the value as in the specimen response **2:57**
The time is **3:25**
